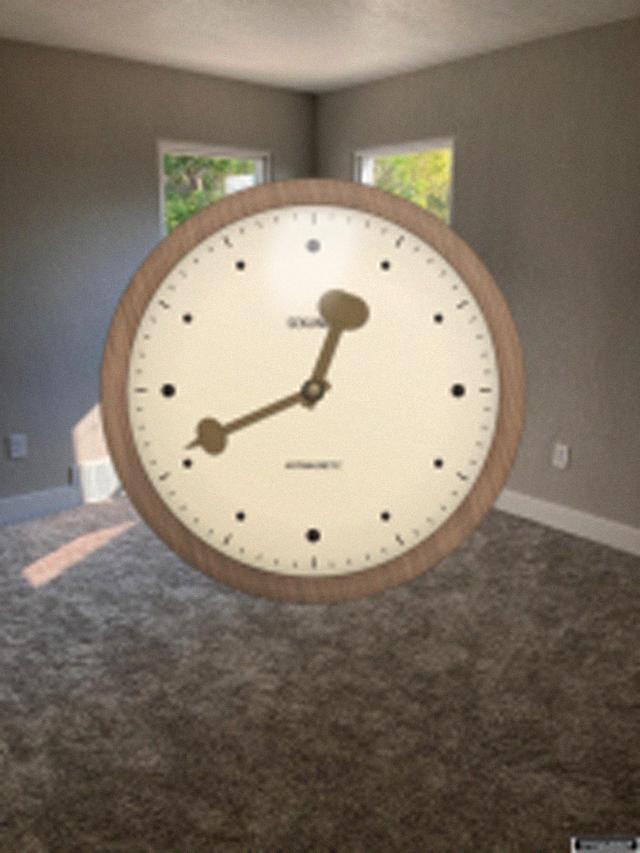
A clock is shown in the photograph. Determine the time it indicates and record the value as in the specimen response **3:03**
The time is **12:41**
